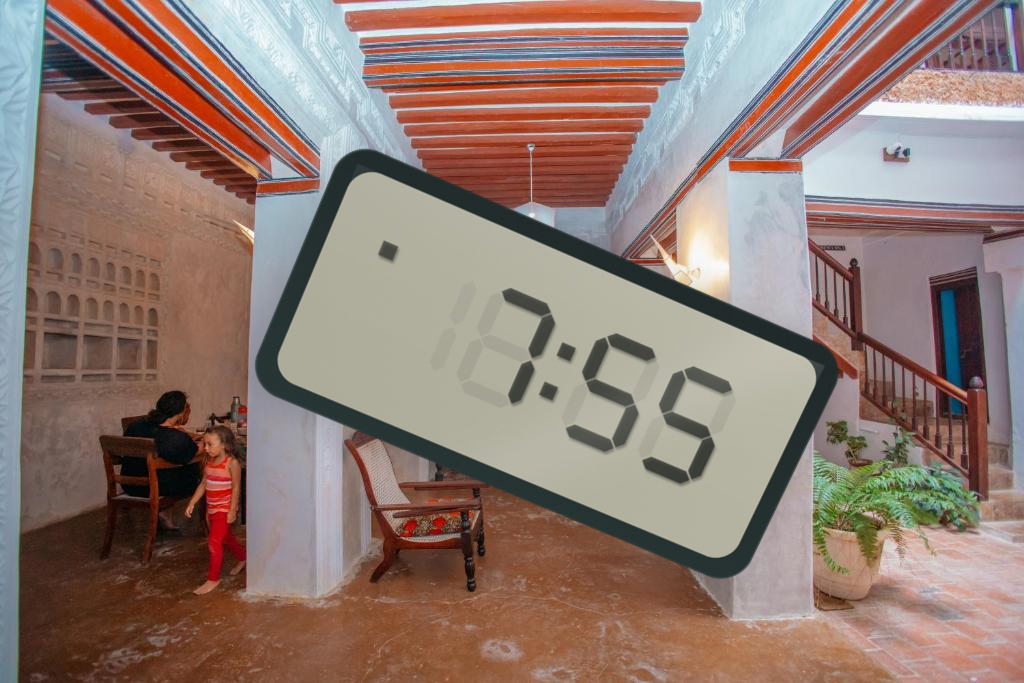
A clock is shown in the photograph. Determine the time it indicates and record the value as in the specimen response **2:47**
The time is **7:55**
